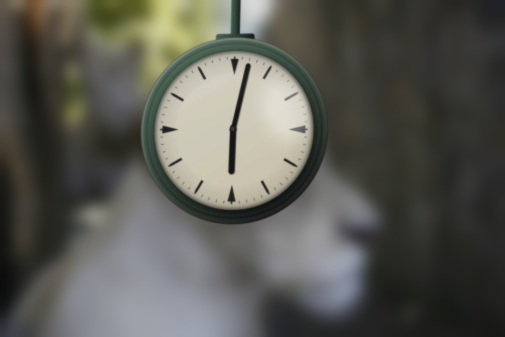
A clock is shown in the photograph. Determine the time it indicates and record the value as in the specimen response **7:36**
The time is **6:02**
